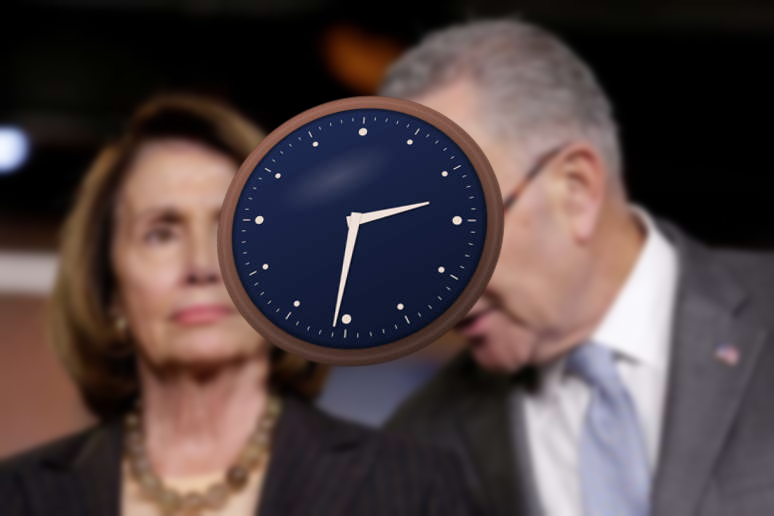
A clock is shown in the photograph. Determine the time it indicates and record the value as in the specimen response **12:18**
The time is **2:31**
